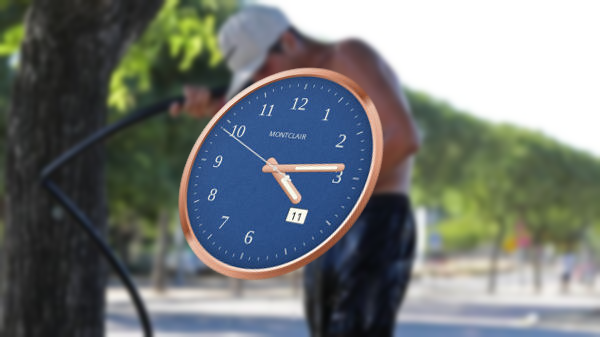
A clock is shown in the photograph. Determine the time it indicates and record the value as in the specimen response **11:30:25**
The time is **4:13:49**
